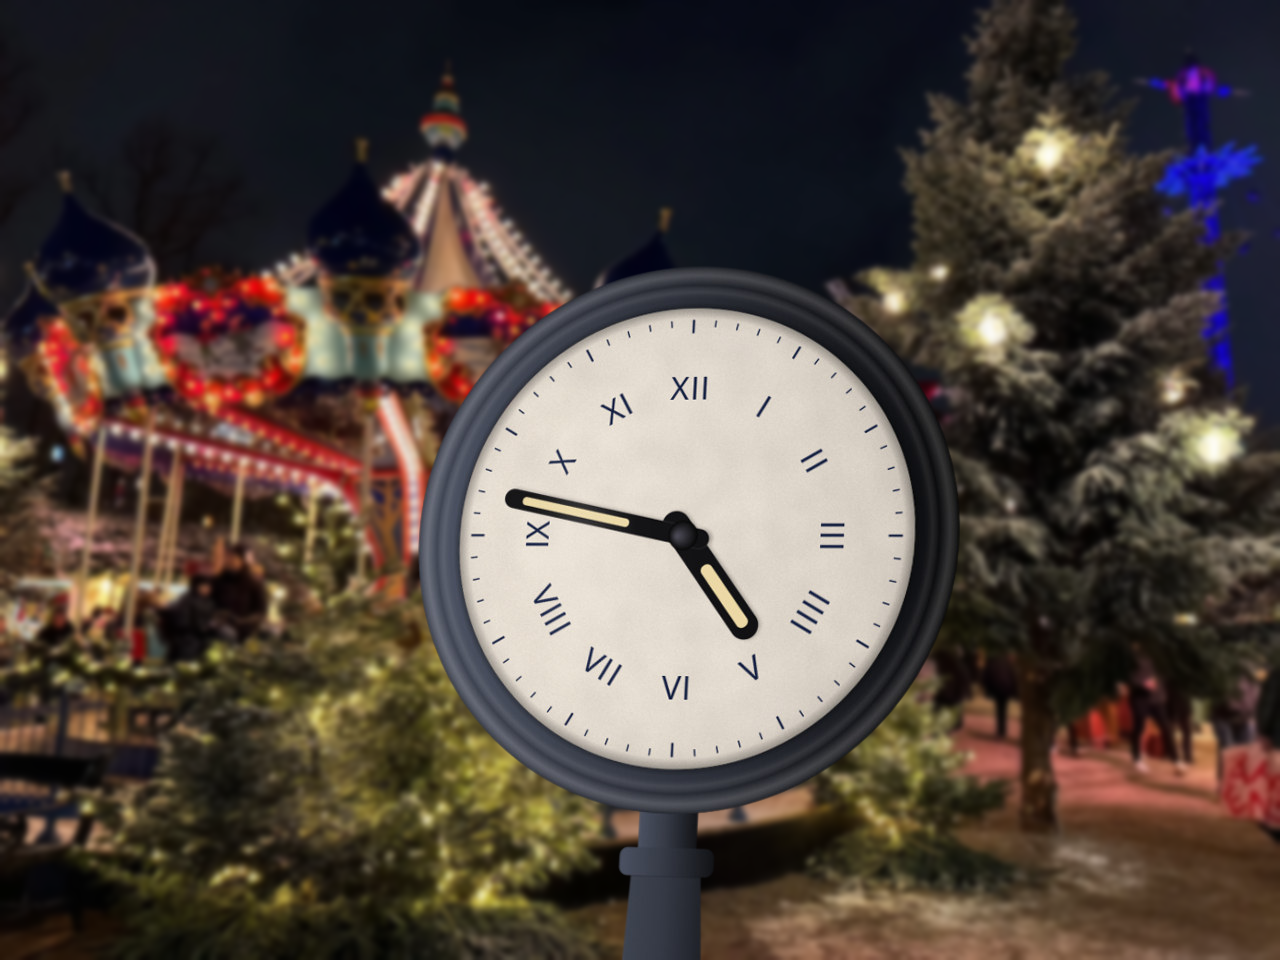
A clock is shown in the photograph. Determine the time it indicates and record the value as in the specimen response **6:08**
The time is **4:47**
